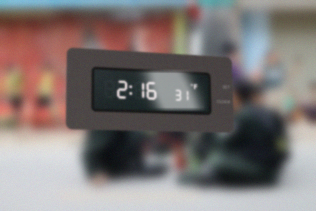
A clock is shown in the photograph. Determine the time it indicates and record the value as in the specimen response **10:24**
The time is **2:16**
